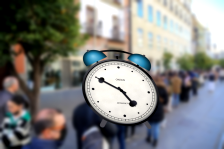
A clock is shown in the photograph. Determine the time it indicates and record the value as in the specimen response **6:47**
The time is **4:50**
